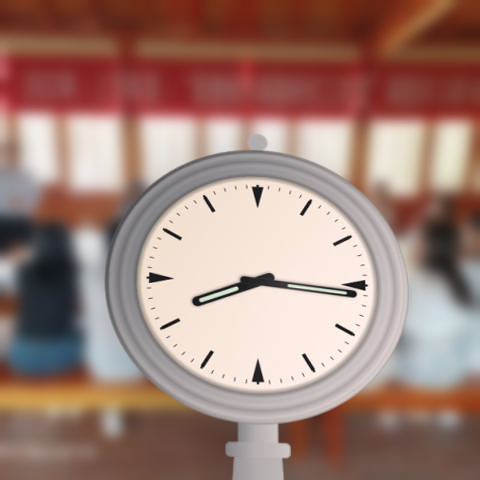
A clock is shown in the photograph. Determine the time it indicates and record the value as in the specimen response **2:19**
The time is **8:16**
